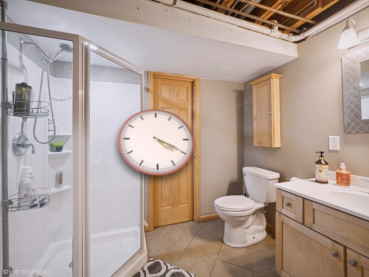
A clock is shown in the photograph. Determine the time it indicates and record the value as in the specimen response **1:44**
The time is **4:20**
